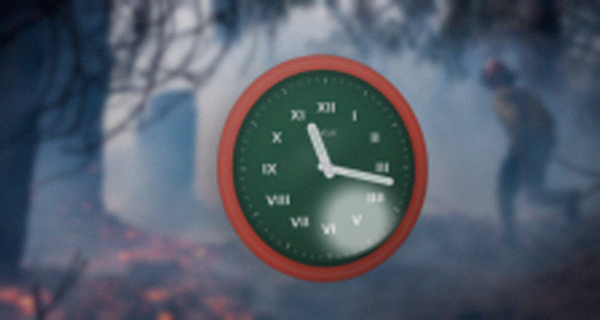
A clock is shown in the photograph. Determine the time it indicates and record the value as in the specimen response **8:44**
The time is **11:17**
